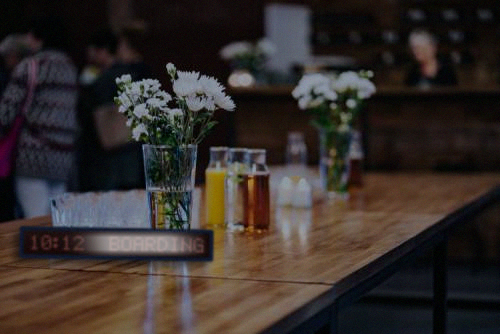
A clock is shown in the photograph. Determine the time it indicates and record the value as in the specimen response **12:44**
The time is **10:12**
